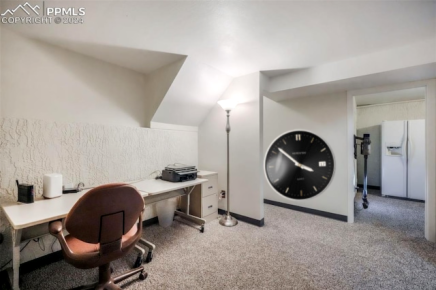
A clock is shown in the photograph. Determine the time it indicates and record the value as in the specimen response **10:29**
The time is **3:52**
